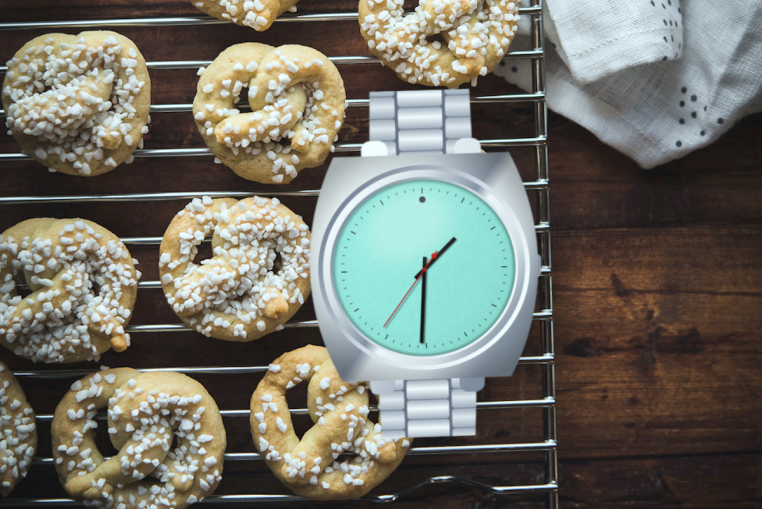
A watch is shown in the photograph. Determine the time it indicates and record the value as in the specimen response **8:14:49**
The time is **1:30:36**
